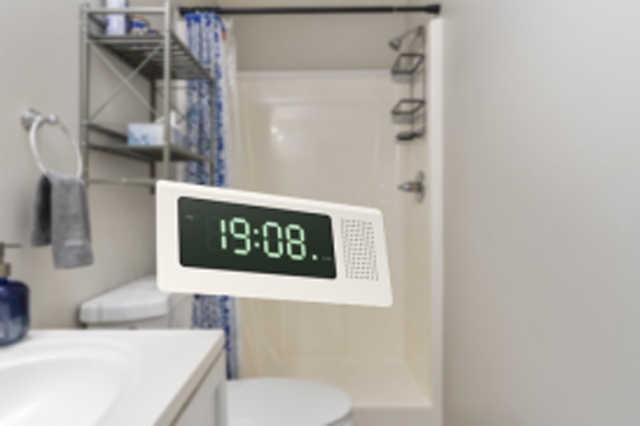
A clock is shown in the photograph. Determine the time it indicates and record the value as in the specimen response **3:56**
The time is **19:08**
